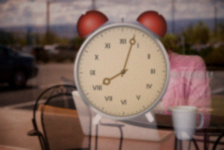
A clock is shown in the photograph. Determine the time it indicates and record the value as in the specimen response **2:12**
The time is **8:03**
